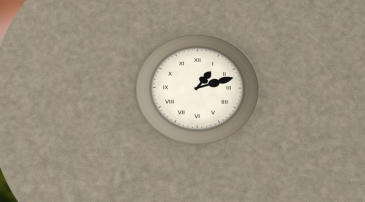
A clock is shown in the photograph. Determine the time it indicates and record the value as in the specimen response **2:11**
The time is **1:12**
